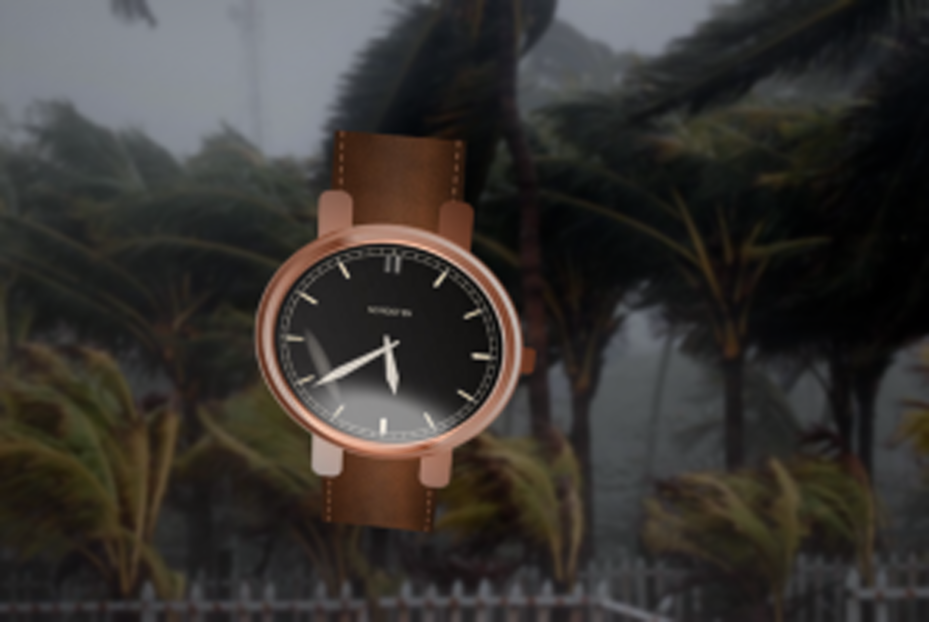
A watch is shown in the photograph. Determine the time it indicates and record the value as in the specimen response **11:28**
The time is **5:39**
